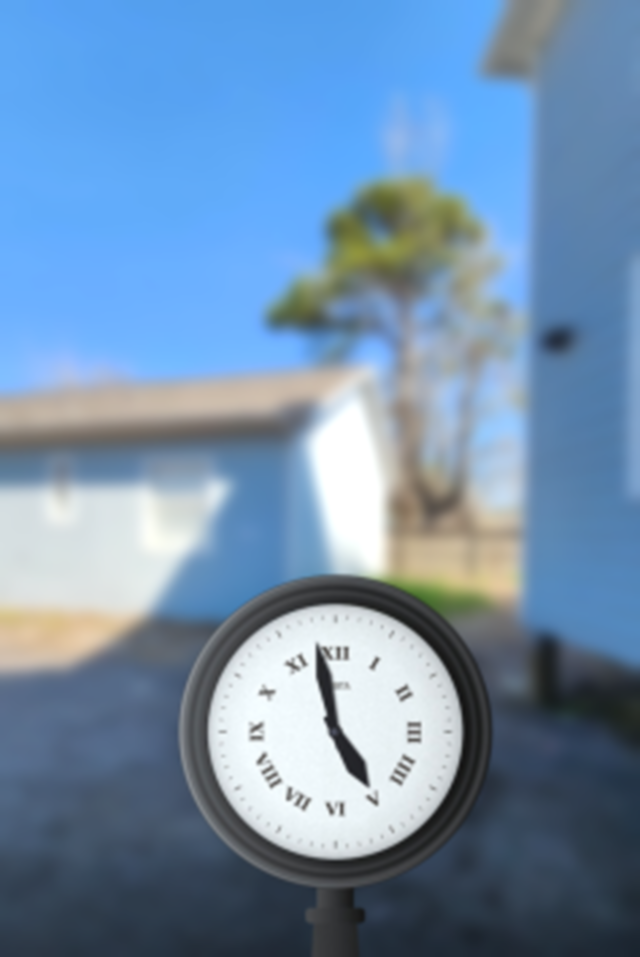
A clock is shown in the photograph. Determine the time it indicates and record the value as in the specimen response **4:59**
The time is **4:58**
